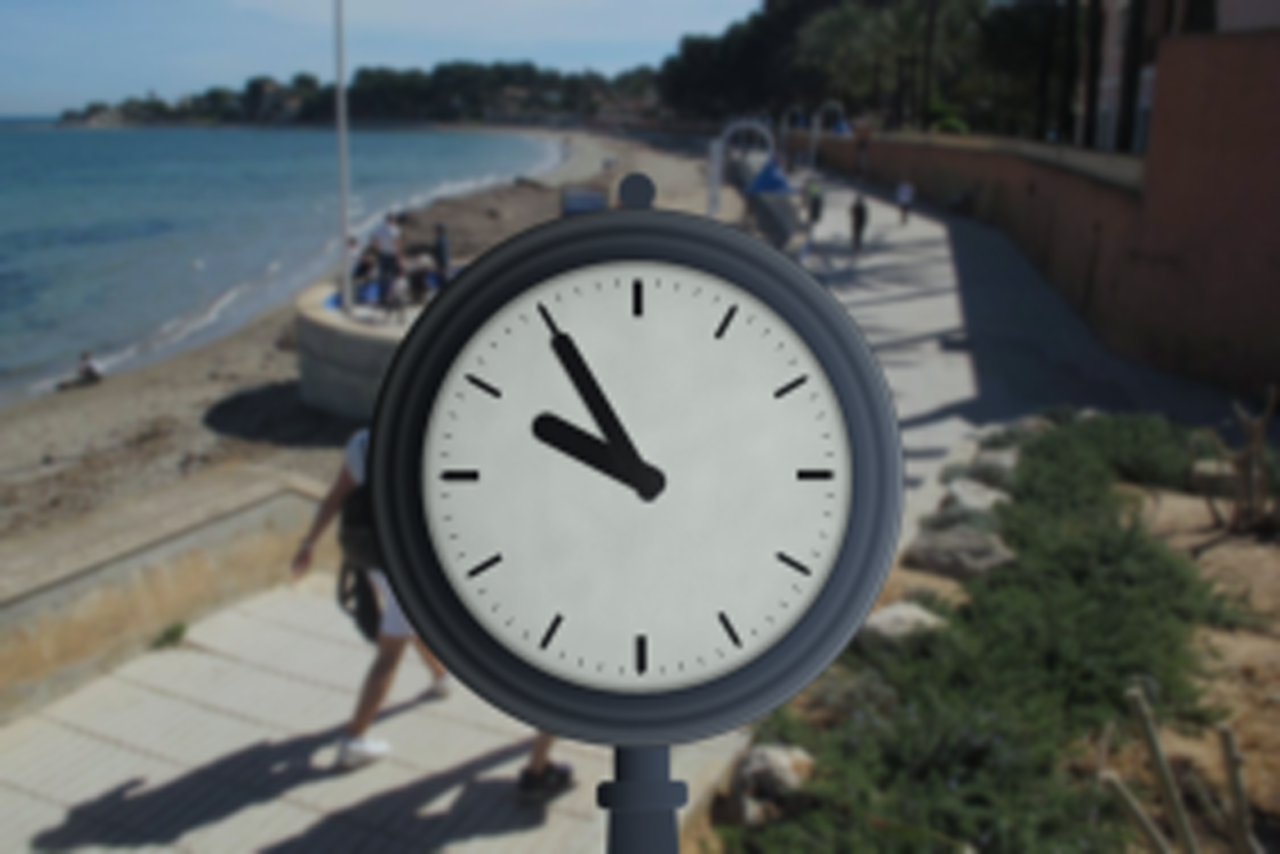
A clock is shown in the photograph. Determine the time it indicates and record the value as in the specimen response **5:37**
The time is **9:55**
